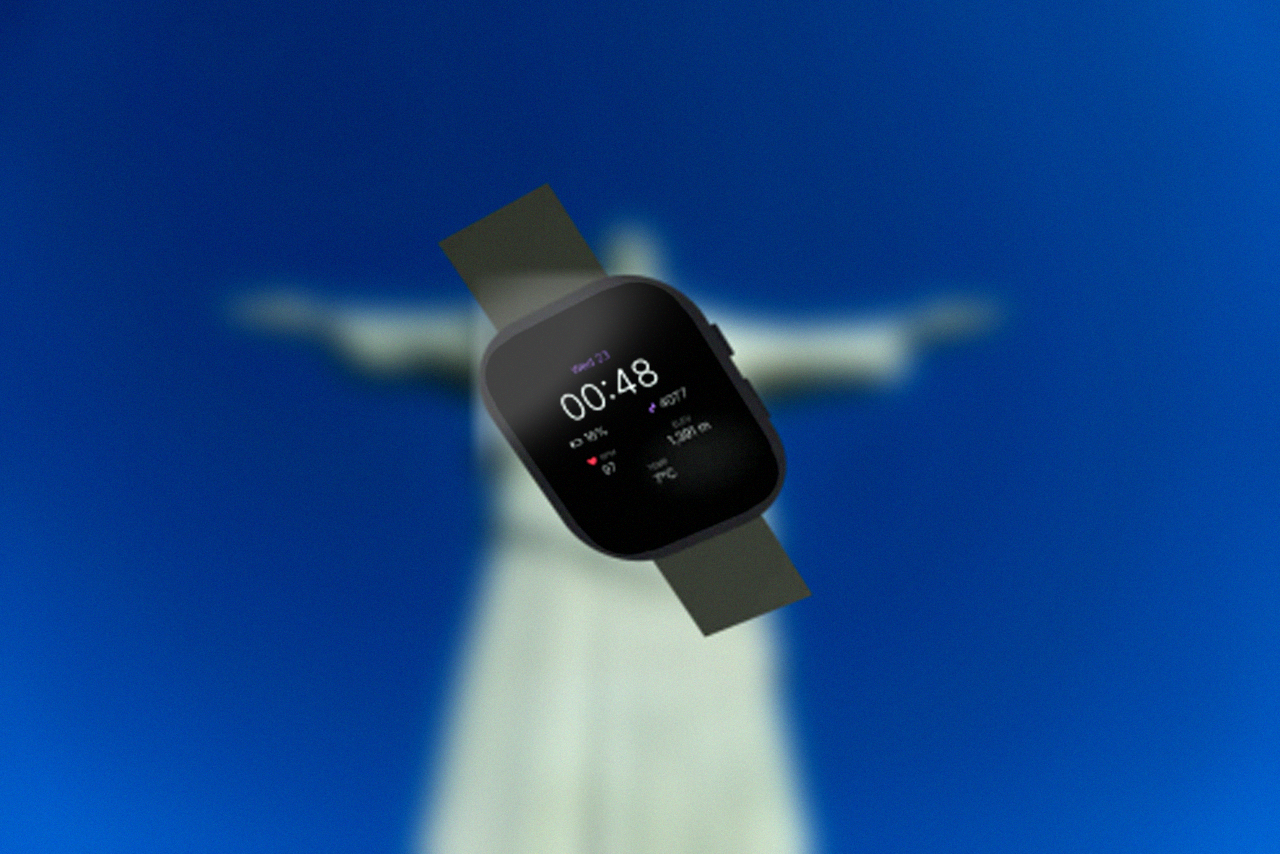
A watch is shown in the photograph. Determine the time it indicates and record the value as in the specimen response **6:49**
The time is **0:48**
